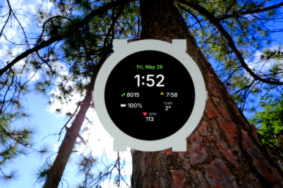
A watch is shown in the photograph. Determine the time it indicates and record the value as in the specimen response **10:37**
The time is **1:52**
